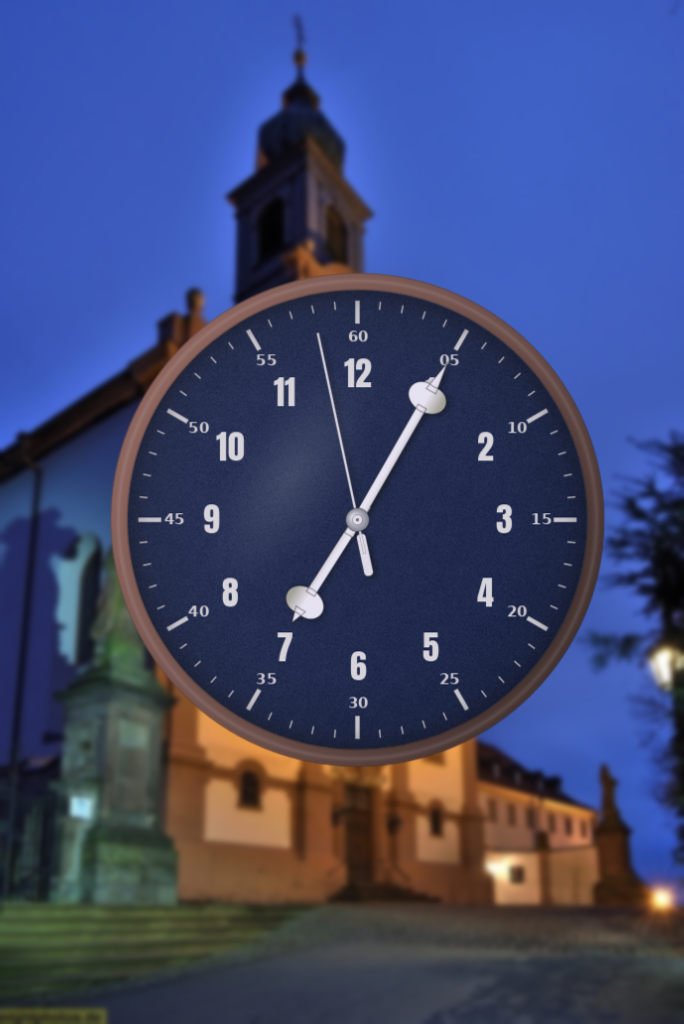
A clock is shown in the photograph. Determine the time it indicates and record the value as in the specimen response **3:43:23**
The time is **7:04:58**
